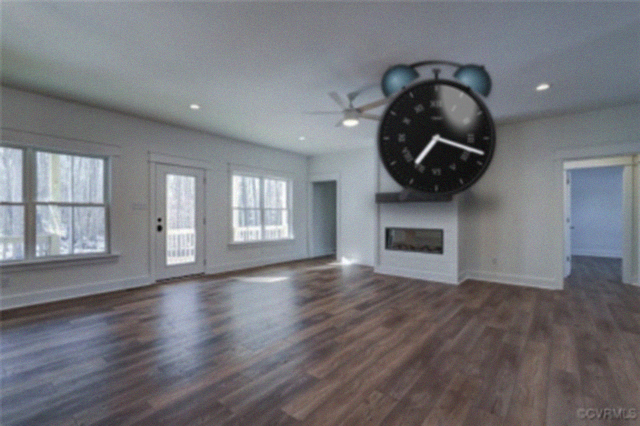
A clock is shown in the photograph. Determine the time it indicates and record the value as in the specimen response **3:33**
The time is **7:18**
